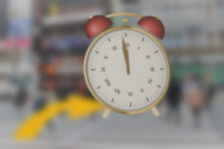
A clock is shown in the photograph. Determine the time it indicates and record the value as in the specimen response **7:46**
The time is **11:59**
